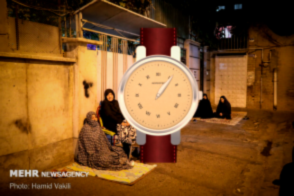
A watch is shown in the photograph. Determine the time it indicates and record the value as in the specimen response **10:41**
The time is **1:06**
